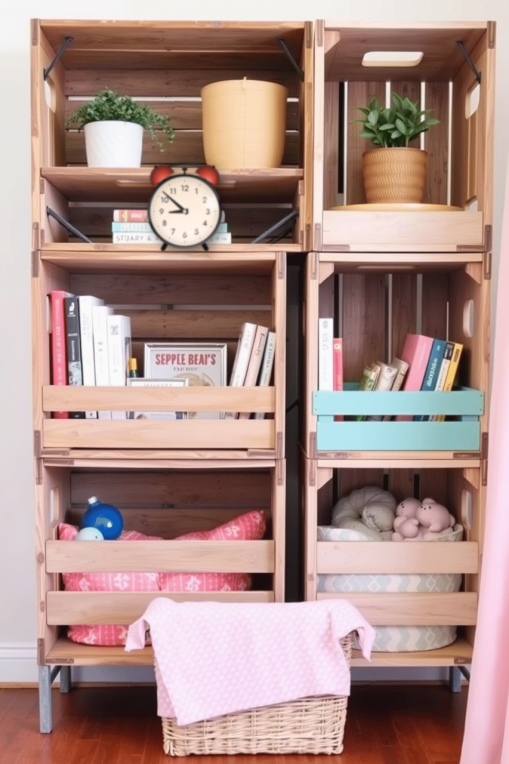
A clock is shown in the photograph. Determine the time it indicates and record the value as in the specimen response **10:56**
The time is **8:52**
